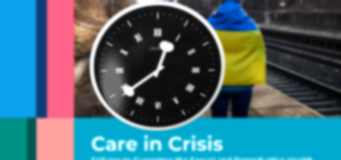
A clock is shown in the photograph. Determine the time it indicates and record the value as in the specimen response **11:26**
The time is **12:39**
